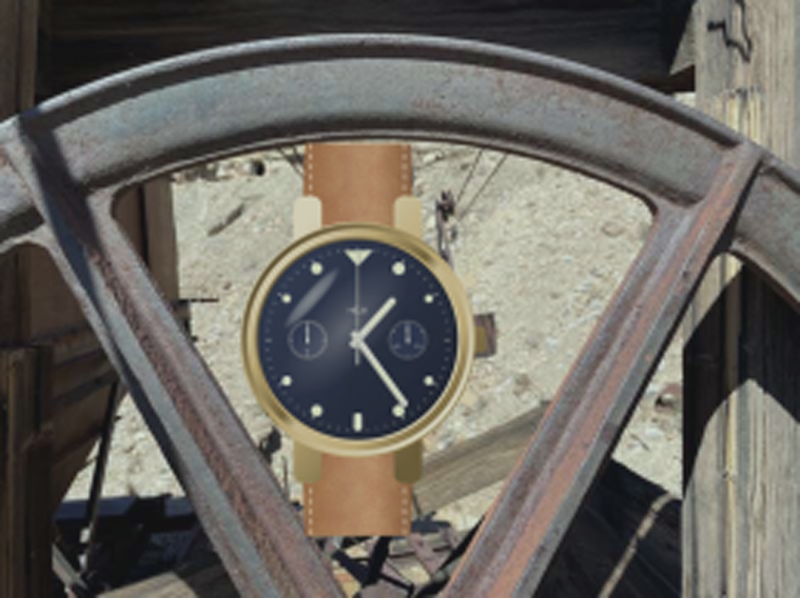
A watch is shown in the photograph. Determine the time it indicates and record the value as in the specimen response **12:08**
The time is **1:24**
